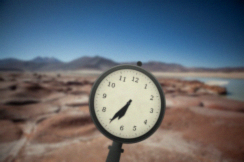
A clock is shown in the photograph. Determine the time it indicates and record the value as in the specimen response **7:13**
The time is **6:35**
